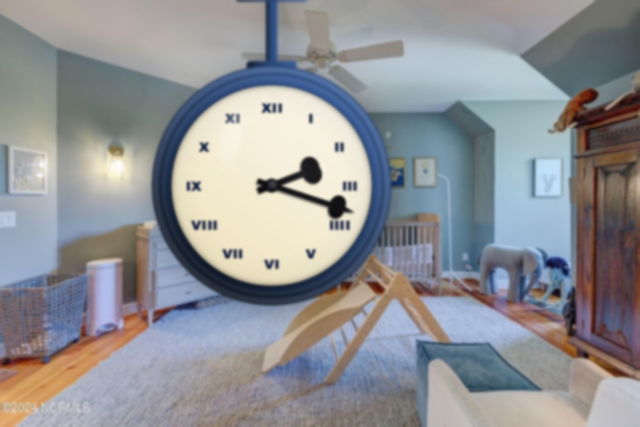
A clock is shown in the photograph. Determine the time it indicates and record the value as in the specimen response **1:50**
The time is **2:18**
